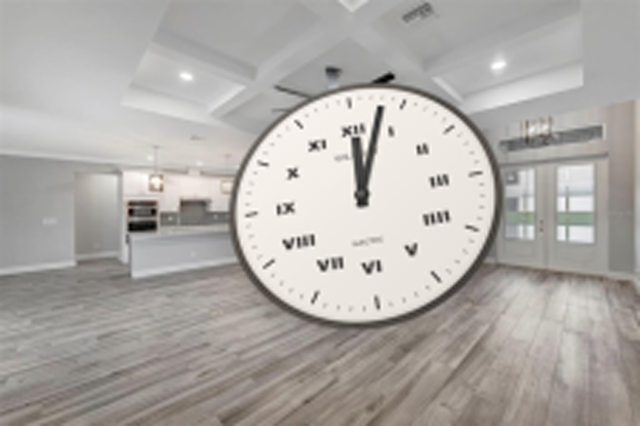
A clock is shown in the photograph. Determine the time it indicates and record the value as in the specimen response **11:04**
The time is **12:03**
